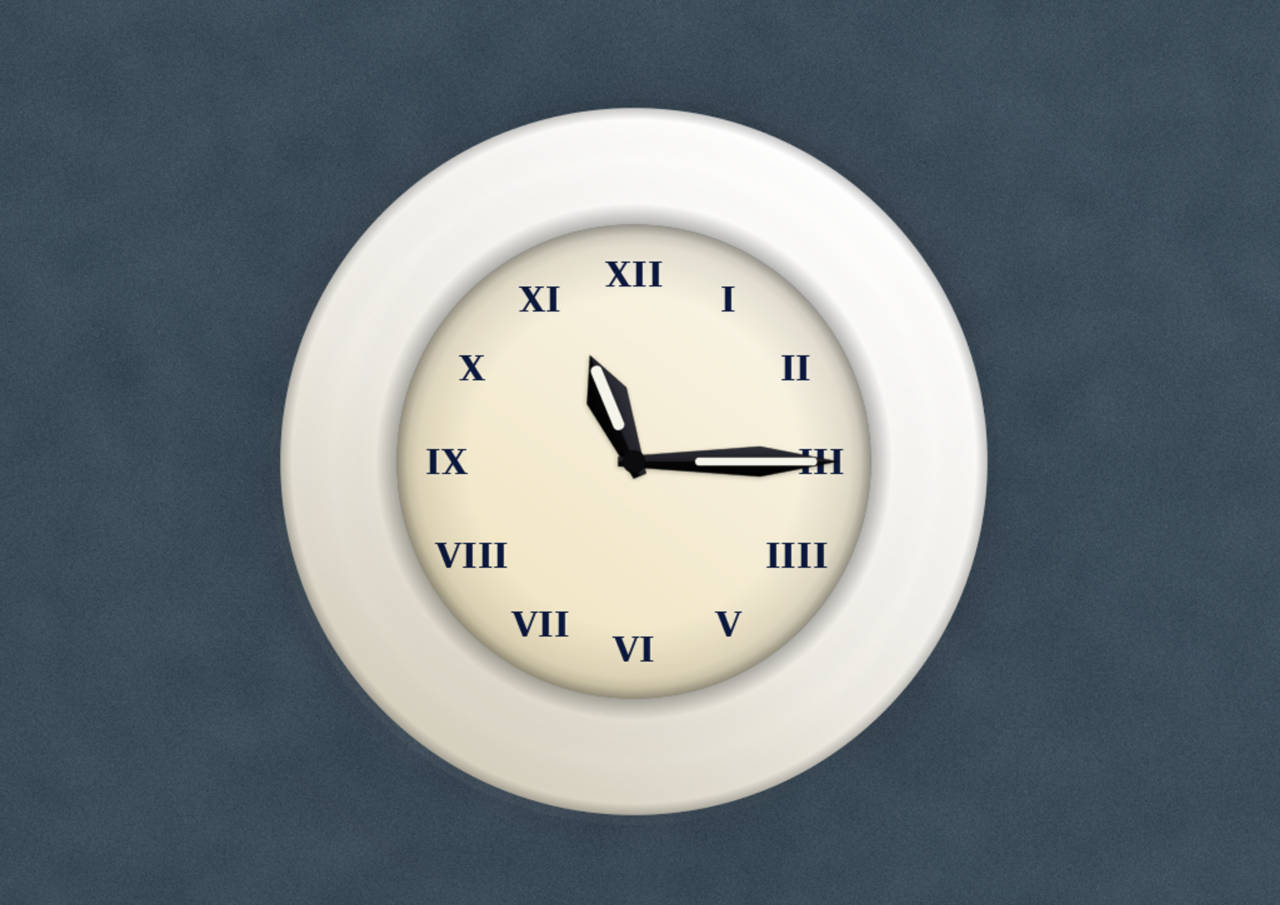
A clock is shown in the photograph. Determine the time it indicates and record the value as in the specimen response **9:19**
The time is **11:15**
